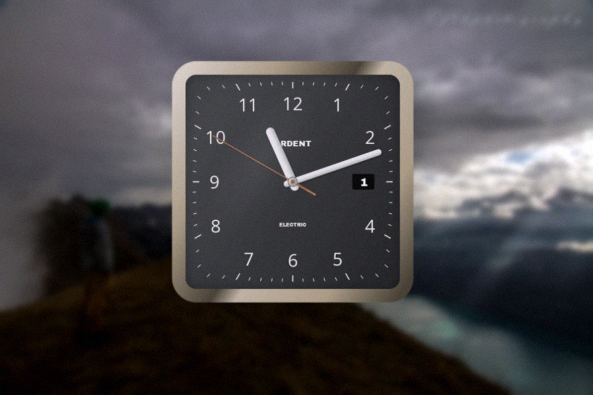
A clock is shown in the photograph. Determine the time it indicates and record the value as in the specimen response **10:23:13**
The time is **11:11:50**
